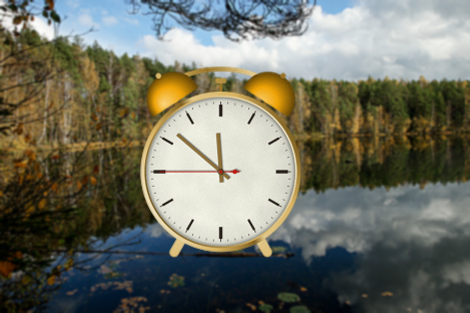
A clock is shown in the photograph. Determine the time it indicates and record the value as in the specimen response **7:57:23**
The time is **11:51:45**
